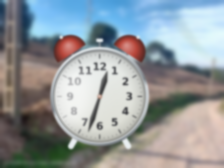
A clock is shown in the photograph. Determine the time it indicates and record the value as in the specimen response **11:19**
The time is **12:33**
